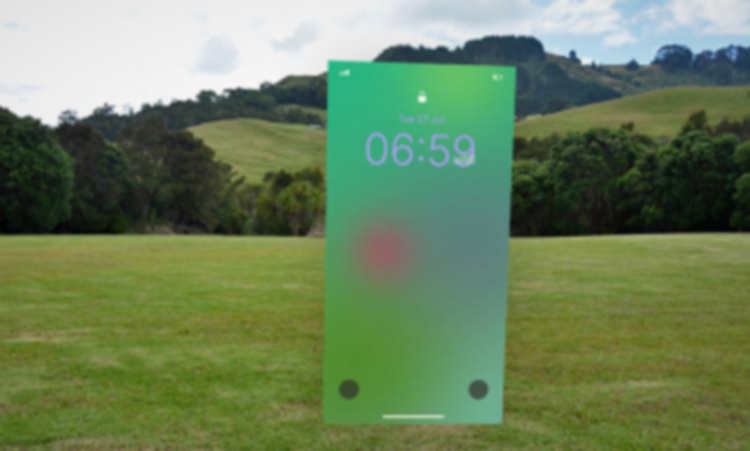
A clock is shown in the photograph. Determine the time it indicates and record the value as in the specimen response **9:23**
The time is **6:59**
